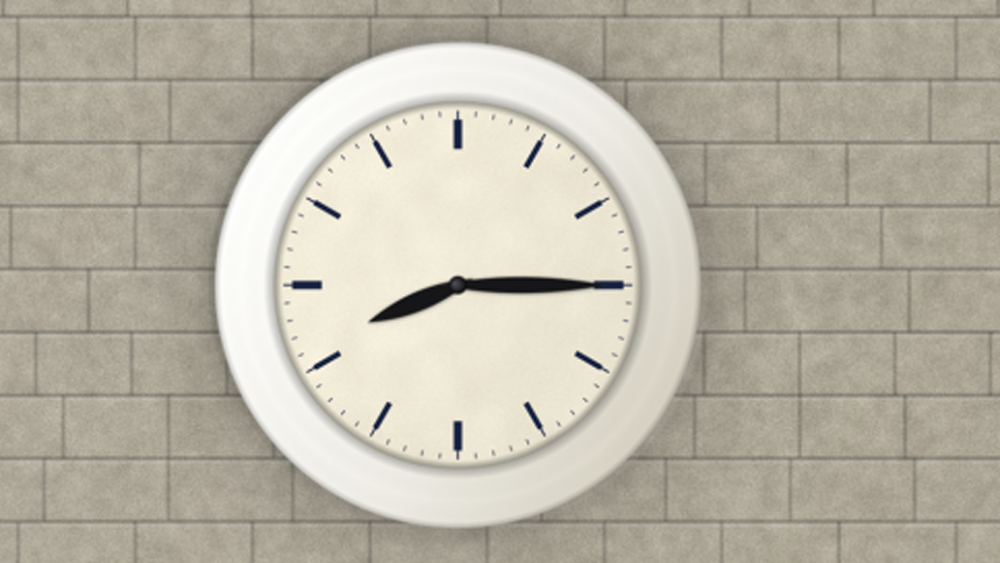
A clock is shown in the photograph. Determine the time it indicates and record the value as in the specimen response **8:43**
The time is **8:15**
